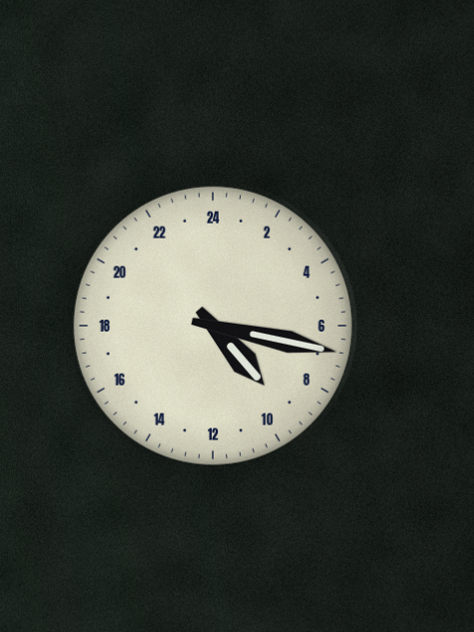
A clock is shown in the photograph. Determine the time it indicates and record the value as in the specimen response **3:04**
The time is **9:17**
